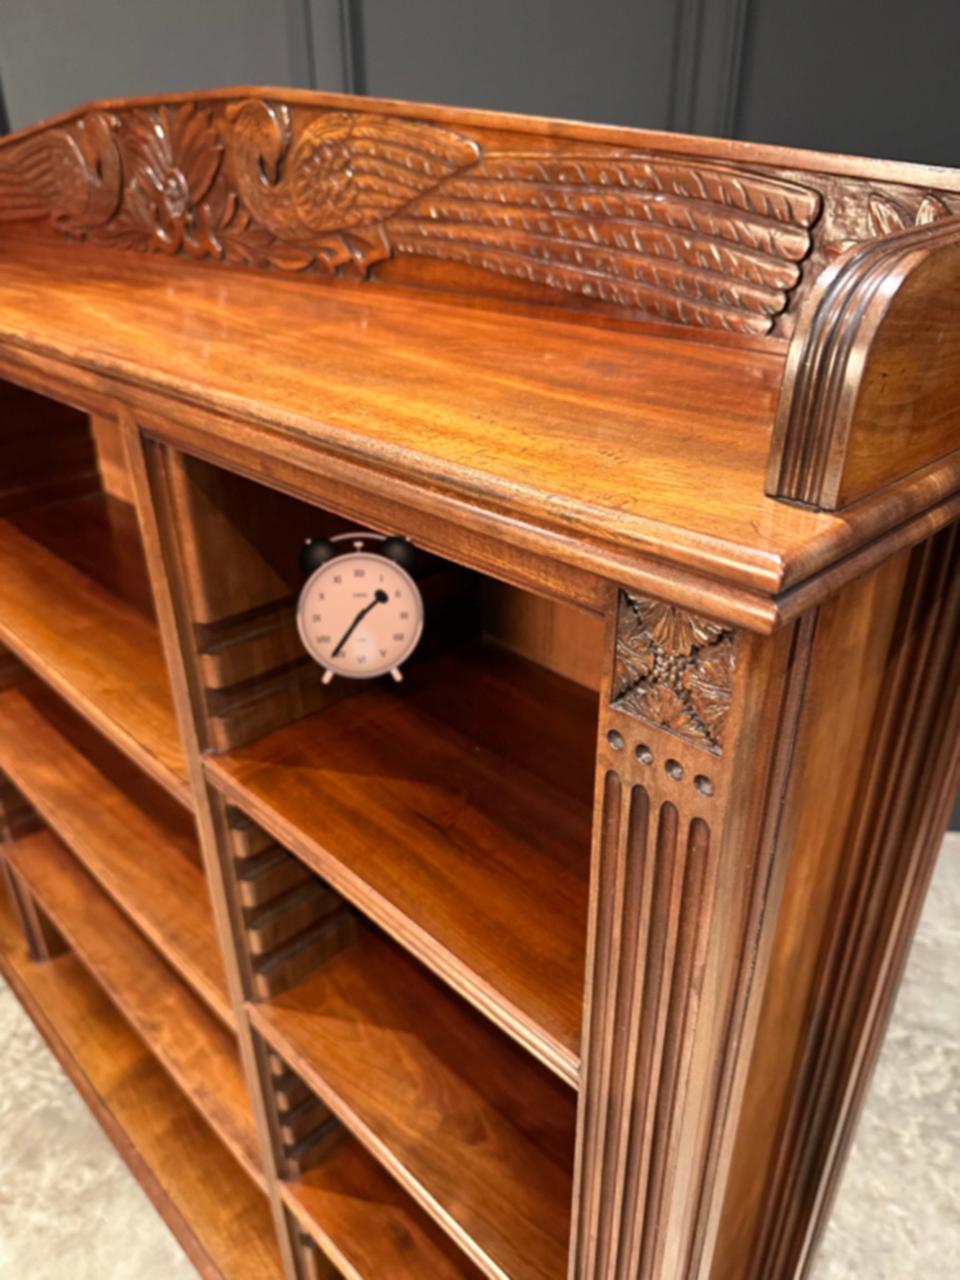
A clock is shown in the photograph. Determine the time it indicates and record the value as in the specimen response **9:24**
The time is **1:36**
